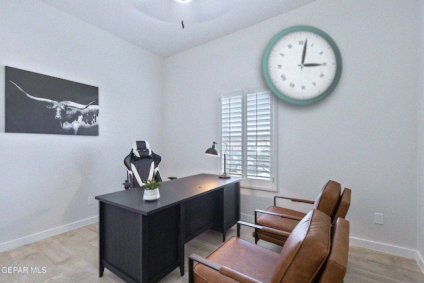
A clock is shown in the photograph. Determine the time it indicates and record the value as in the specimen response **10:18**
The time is **3:02**
